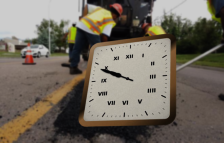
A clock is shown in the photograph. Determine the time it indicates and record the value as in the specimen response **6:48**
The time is **9:49**
